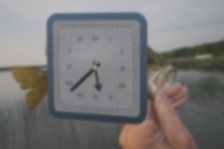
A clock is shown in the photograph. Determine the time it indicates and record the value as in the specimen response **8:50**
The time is **5:38**
